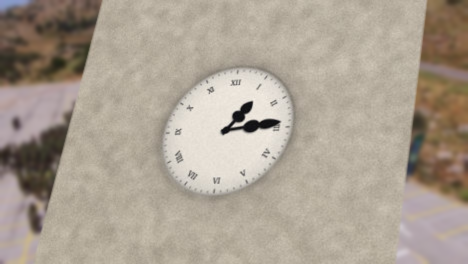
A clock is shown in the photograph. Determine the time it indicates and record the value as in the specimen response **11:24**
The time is **1:14**
